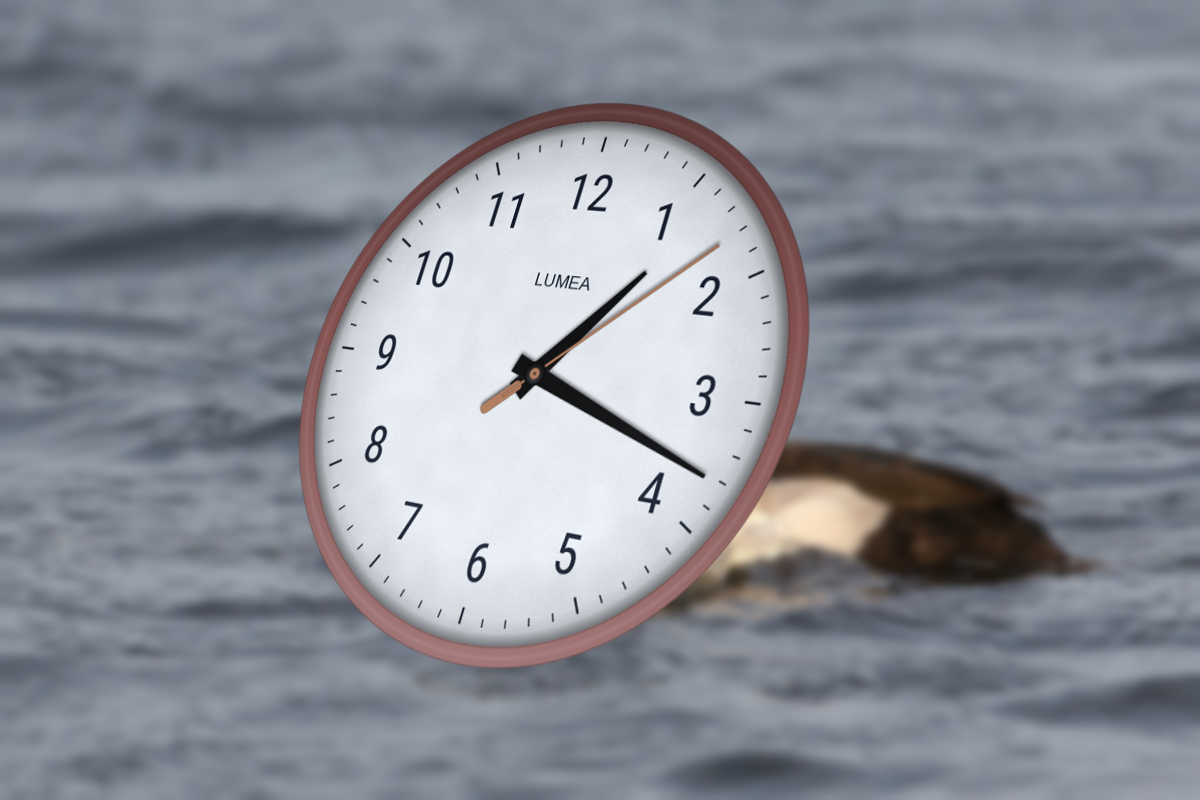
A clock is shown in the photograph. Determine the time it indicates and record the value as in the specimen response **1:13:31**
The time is **1:18:08**
